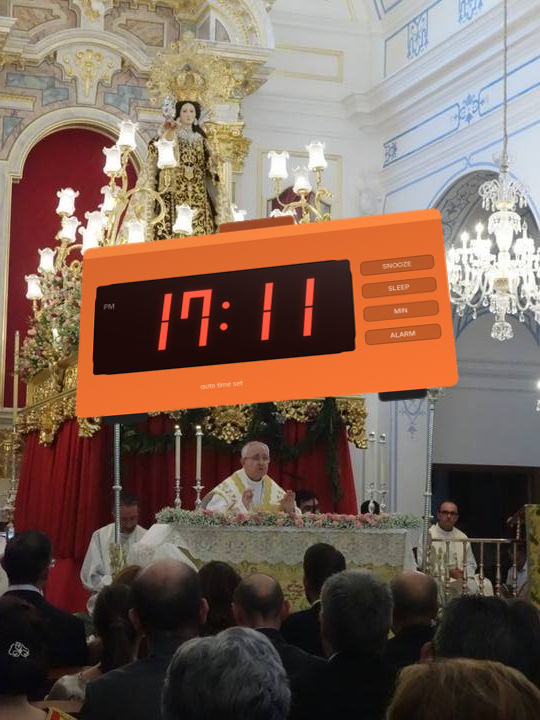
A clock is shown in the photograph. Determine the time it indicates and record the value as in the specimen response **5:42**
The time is **17:11**
